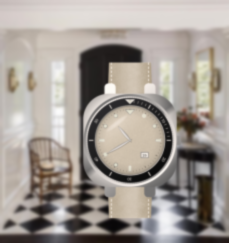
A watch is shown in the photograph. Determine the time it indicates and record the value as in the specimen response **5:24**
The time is **10:40**
